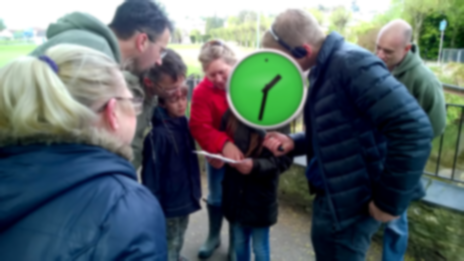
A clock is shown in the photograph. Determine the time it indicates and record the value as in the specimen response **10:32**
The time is **1:32**
